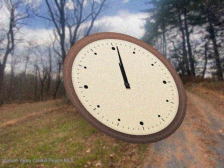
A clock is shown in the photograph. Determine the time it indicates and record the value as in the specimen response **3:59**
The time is **12:01**
